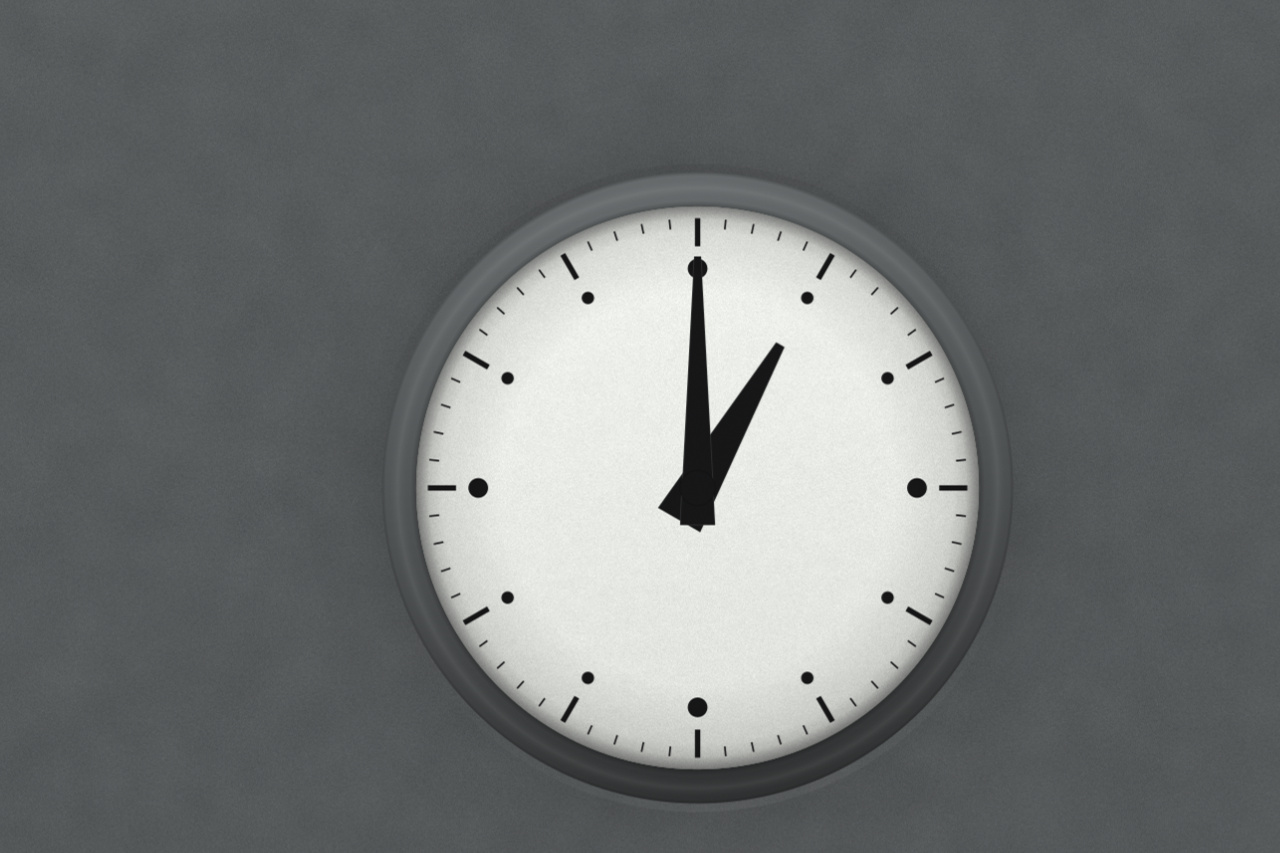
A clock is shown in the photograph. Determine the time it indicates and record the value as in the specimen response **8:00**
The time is **1:00**
